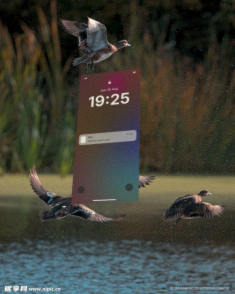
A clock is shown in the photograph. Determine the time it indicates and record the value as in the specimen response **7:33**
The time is **19:25**
